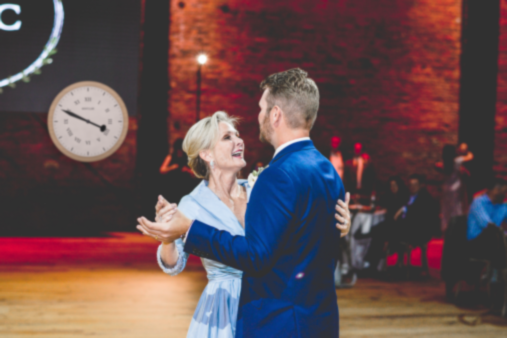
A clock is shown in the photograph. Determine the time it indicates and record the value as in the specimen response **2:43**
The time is **3:49**
